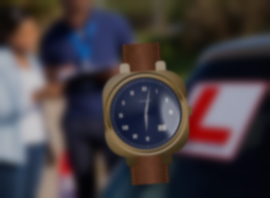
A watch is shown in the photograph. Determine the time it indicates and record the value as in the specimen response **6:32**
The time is **6:02**
